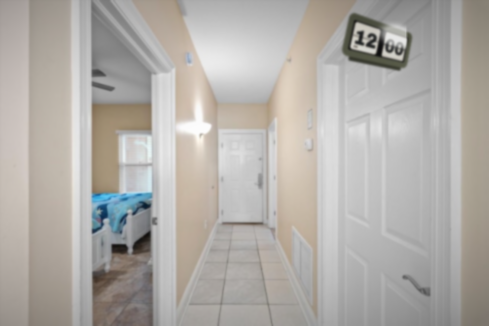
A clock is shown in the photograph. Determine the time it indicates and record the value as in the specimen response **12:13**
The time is **12:00**
